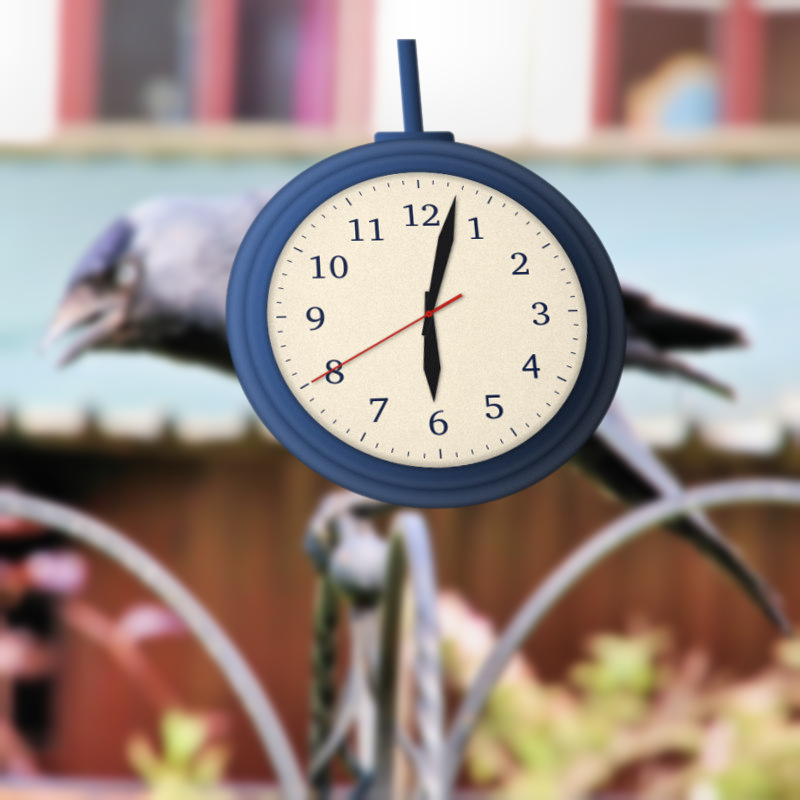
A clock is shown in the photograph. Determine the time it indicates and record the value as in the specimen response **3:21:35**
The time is **6:02:40**
